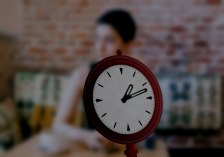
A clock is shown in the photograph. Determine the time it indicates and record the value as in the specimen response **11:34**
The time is **1:12**
